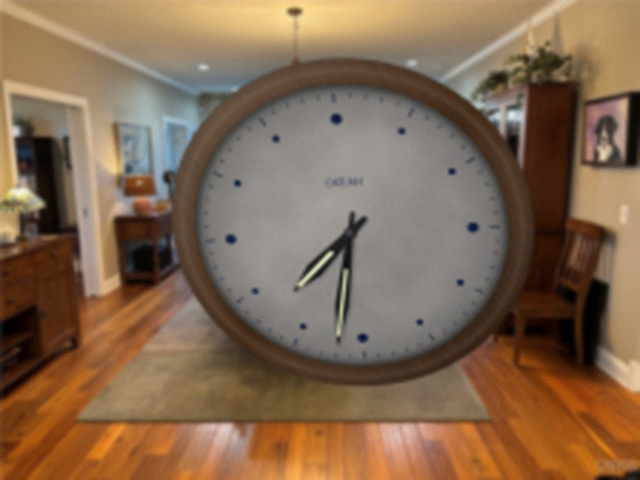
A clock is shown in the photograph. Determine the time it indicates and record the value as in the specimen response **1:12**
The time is **7:32**
